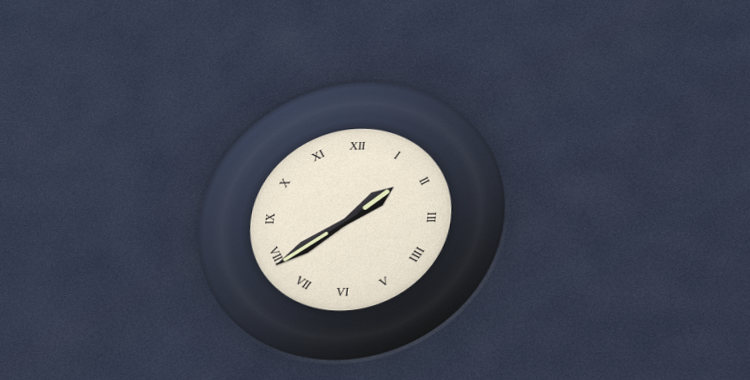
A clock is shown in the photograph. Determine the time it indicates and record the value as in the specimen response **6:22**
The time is **1:39**
